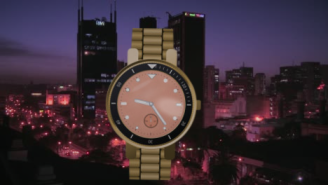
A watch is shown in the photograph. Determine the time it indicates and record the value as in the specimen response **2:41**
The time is **9:24**
